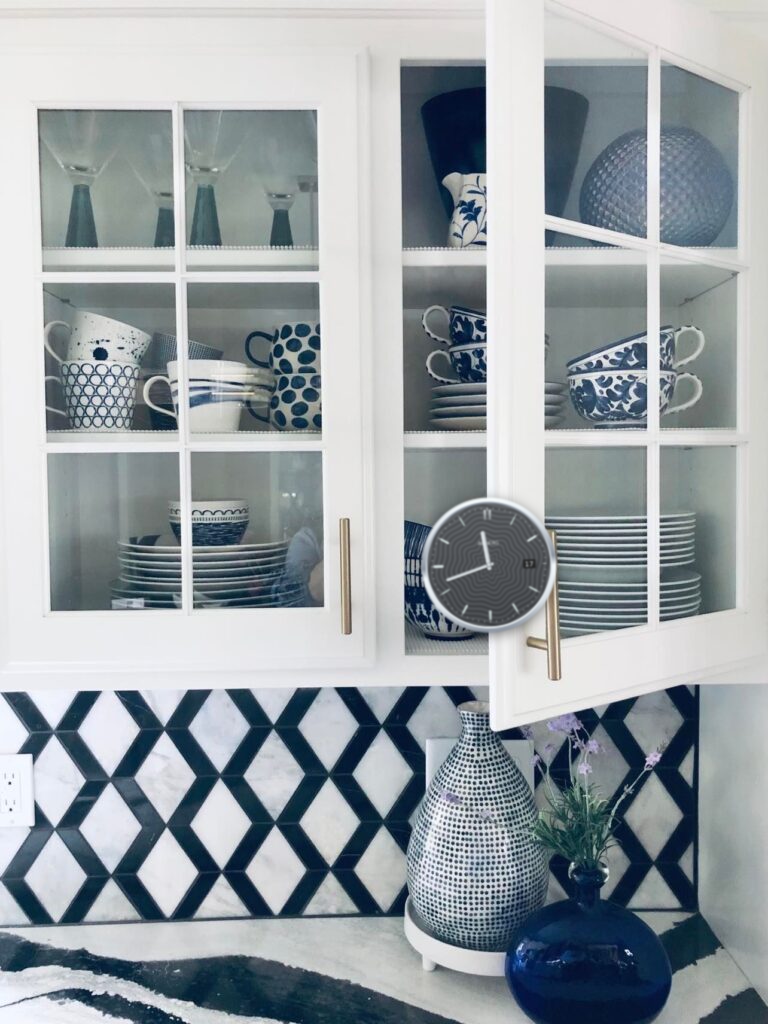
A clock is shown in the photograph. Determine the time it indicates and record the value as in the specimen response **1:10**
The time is **11:42**
